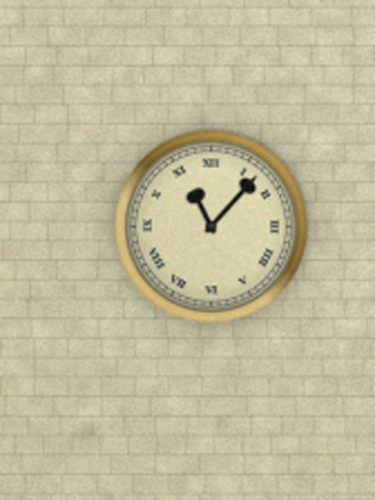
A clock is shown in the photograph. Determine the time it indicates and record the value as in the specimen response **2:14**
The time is **11:07**
